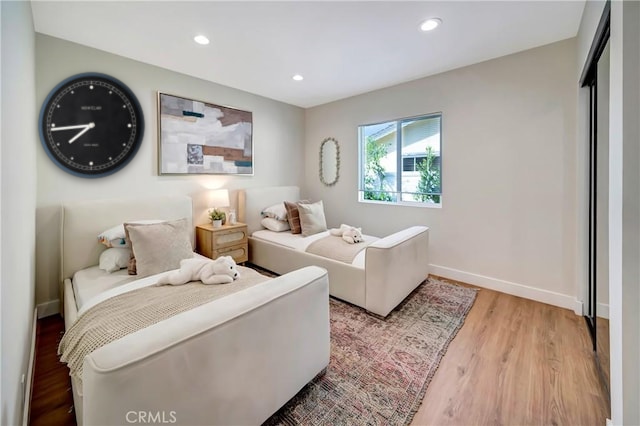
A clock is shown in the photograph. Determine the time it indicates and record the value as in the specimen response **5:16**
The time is **7:44**
